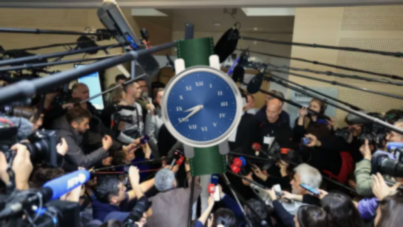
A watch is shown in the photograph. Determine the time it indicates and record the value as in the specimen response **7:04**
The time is **8:40**
